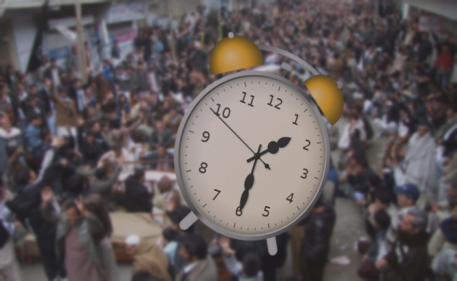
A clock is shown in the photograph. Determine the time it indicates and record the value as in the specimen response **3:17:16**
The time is **1:29:49**
